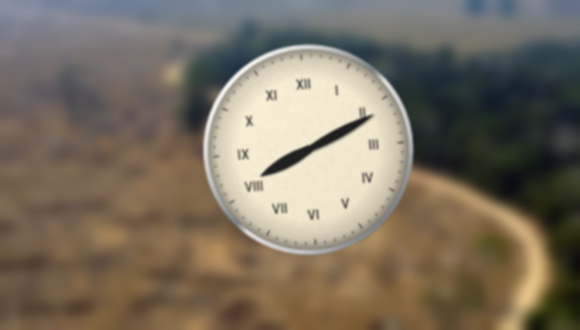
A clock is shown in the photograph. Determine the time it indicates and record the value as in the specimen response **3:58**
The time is **8:11**
